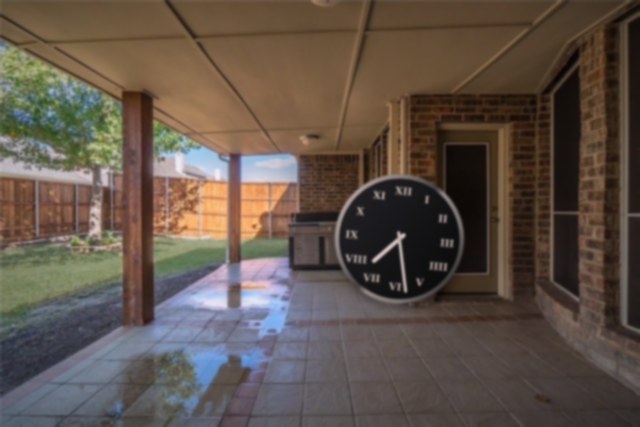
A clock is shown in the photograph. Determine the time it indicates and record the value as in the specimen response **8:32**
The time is **7:28**
